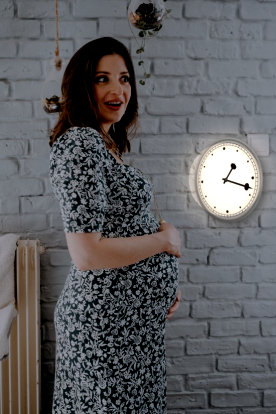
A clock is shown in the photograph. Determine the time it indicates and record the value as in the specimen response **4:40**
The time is **1:18**
